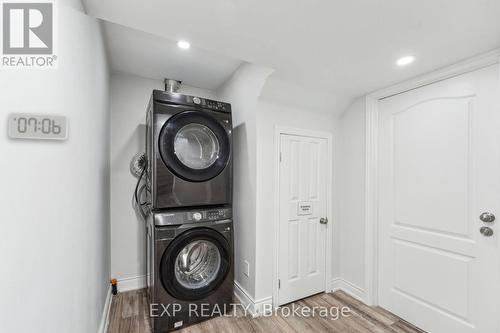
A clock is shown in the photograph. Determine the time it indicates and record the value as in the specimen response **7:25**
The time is **7:06**
